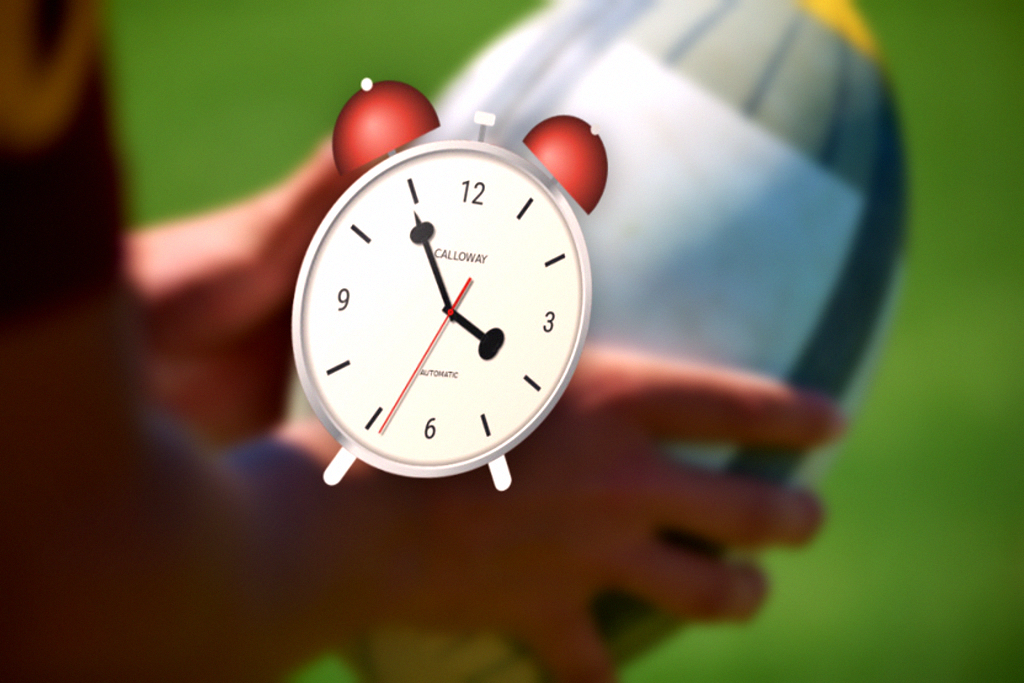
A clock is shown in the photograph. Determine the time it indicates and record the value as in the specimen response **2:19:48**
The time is **3:54:34**
